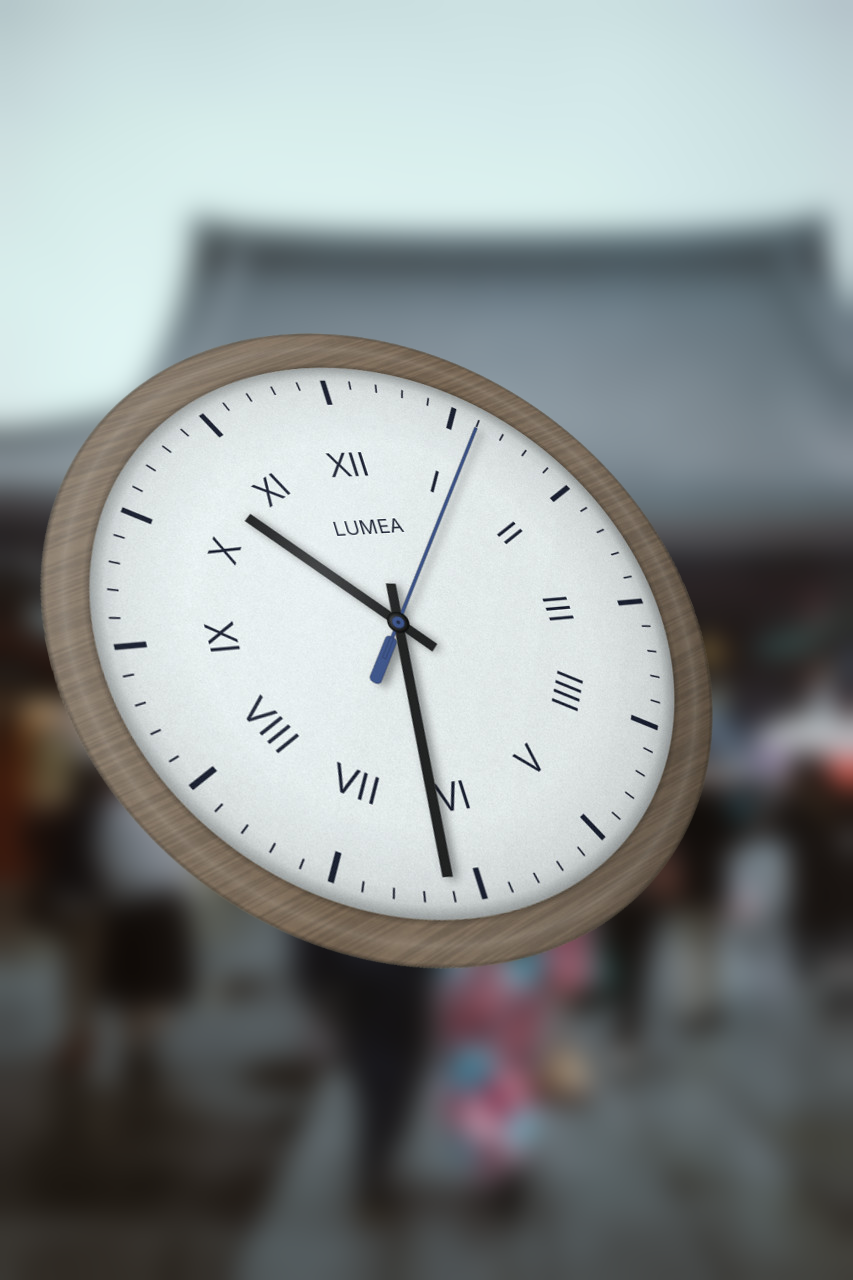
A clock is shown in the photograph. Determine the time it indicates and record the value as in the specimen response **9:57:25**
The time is **10:31:06**
